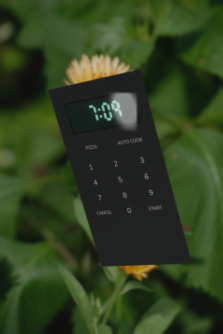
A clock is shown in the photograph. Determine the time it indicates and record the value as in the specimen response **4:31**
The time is **7:09**
